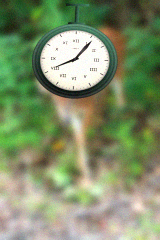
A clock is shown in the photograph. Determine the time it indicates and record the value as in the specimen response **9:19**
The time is **8:06**
